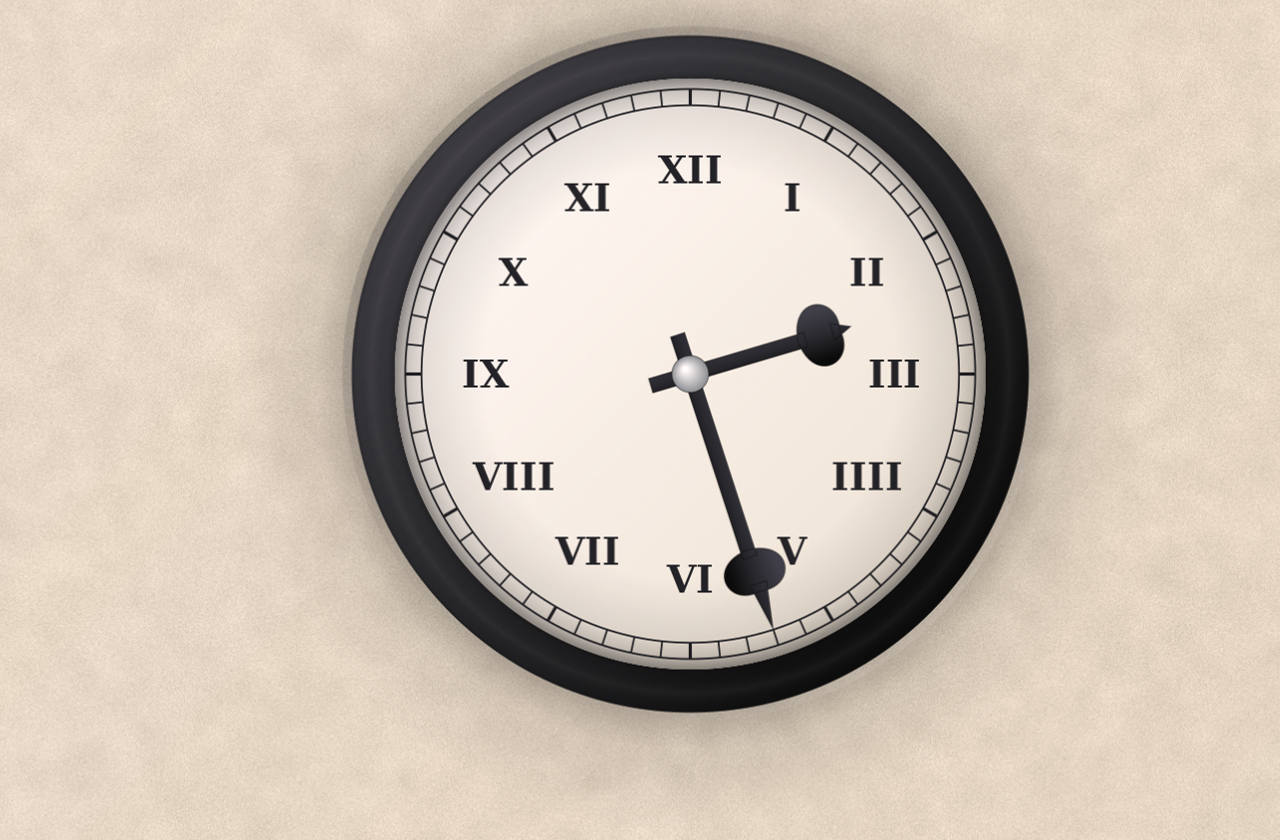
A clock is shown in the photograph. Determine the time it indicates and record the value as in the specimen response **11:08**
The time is **2:27**
